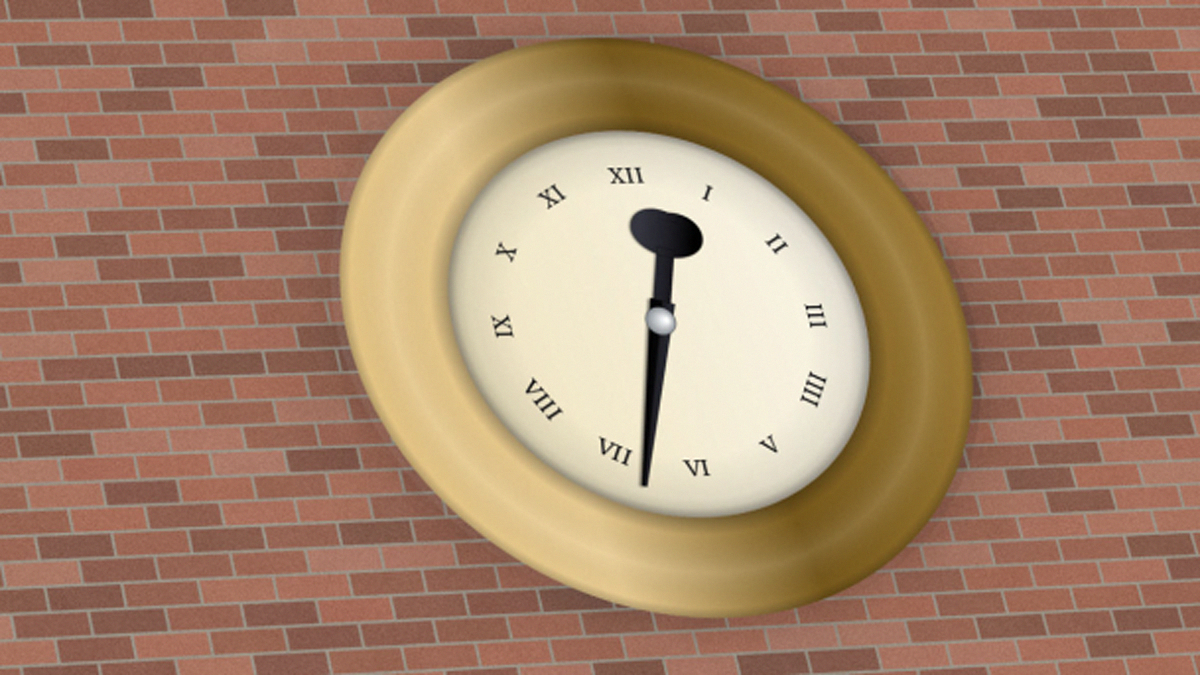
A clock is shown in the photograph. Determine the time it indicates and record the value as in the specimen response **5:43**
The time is **12:33**
